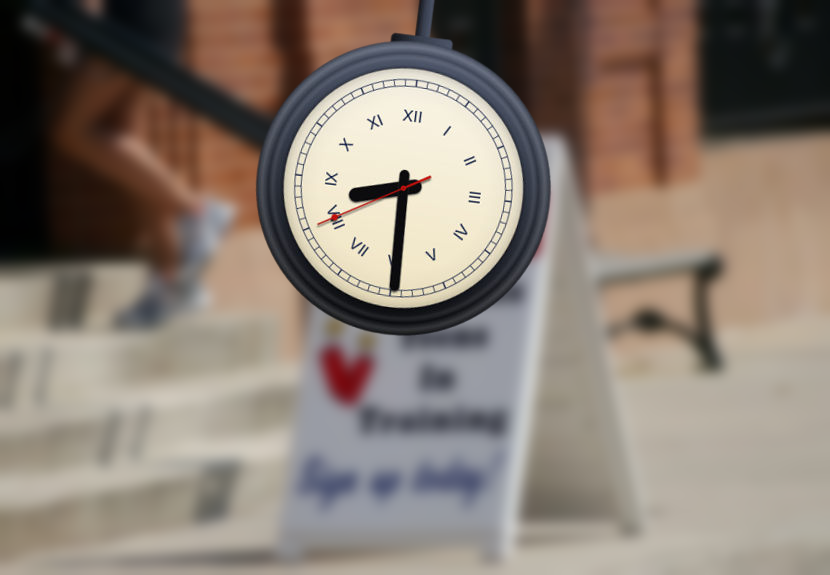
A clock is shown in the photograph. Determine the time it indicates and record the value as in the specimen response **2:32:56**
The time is **8:29:40**
